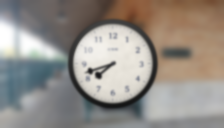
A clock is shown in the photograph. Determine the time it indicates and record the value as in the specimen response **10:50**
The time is **7:42**
